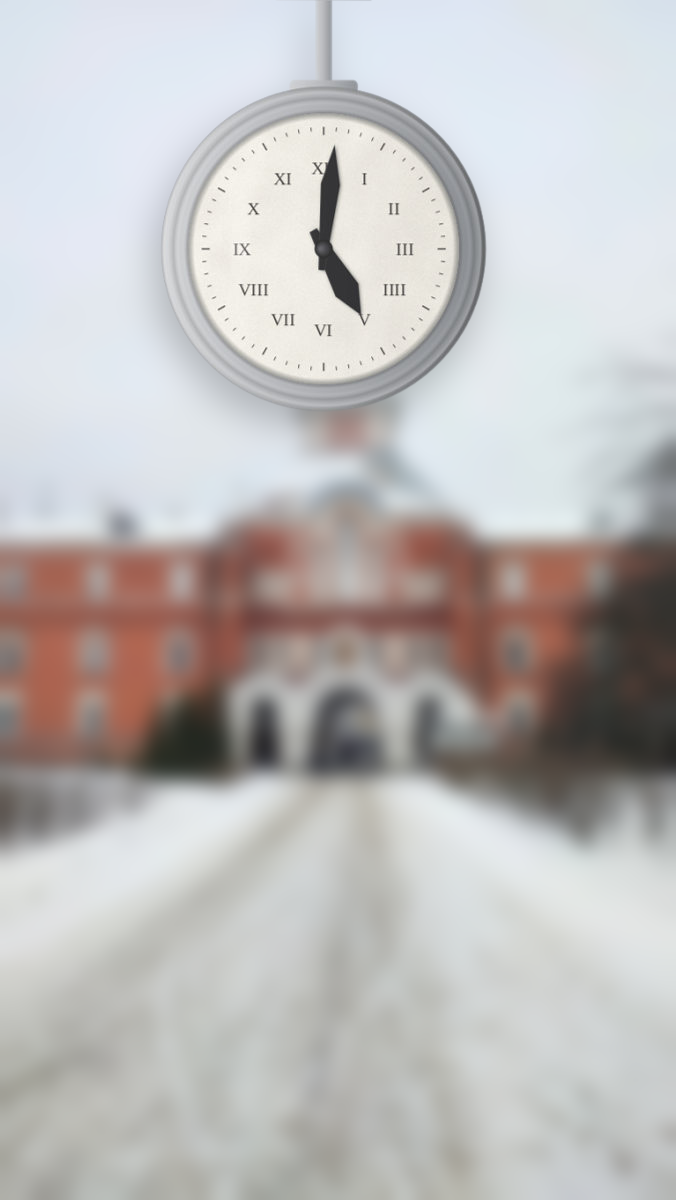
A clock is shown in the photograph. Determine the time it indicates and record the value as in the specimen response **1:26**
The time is **5:01**
